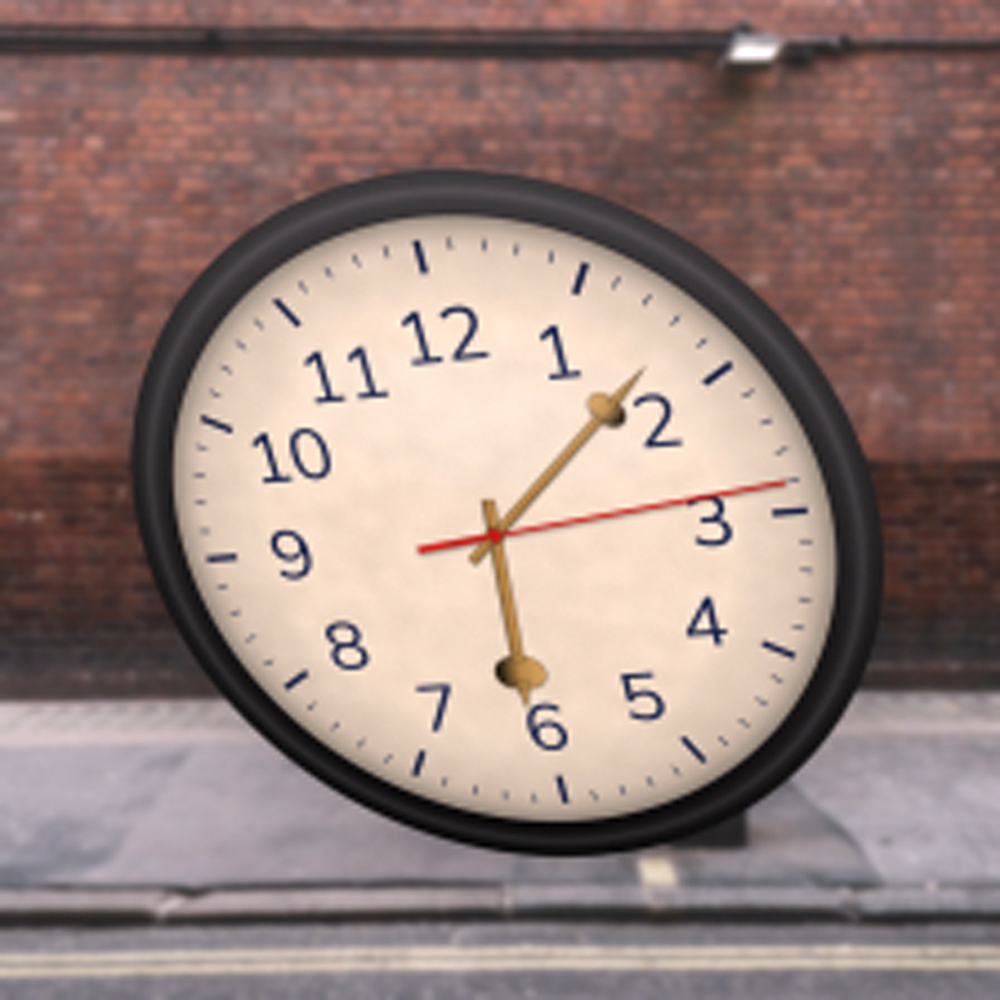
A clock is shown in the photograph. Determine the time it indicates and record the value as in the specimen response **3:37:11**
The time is **6:08:14**
